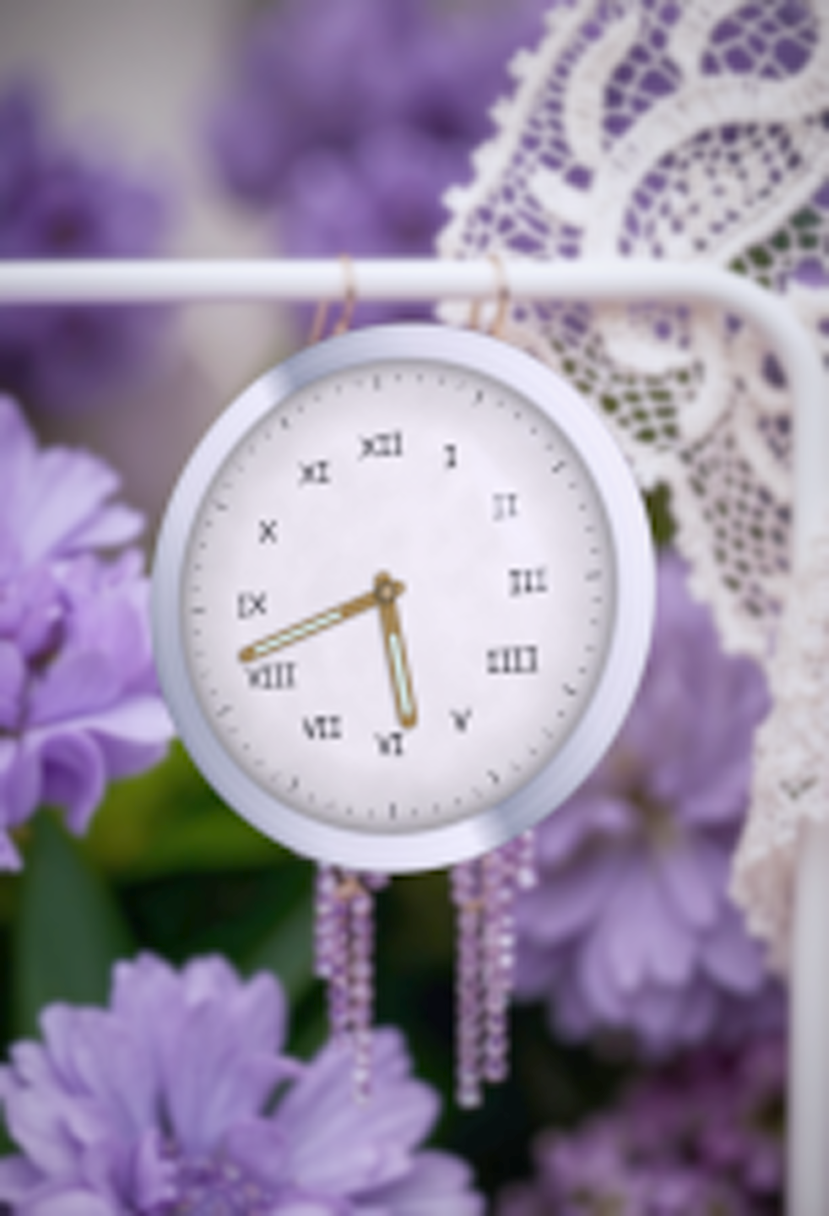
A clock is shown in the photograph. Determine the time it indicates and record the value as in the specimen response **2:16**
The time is **5:42**
